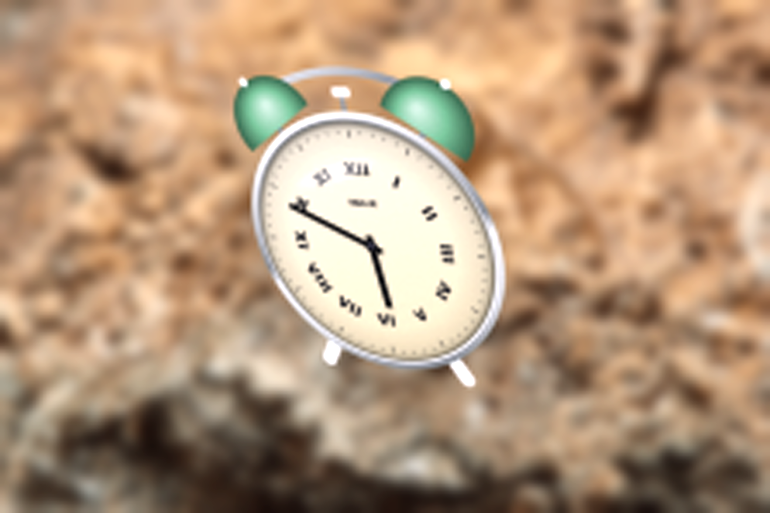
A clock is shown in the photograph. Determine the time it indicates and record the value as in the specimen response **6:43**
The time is **5:49**
